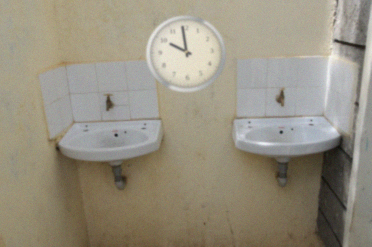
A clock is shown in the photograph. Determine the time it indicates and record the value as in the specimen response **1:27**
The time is **9:59**
